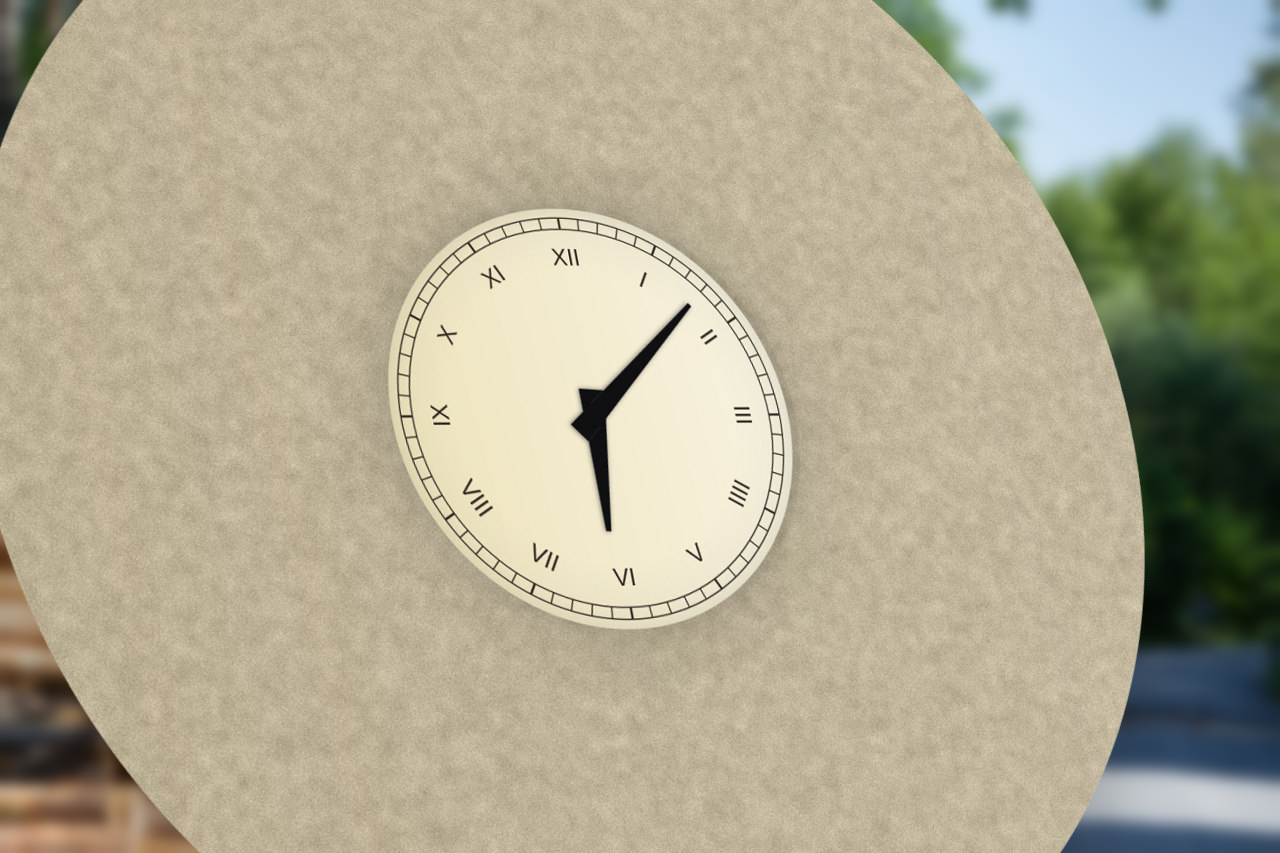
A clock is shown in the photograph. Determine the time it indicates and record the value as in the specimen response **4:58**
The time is **6:08**
